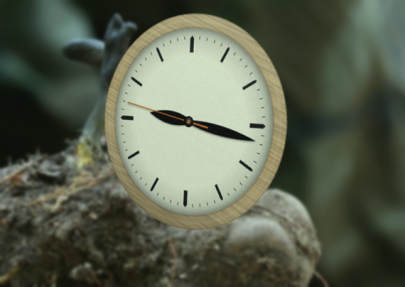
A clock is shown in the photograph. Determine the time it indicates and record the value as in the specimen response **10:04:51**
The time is **9:16:47**
